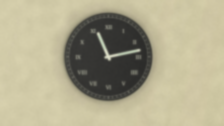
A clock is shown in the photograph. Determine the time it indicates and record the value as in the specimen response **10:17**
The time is **11:13**
